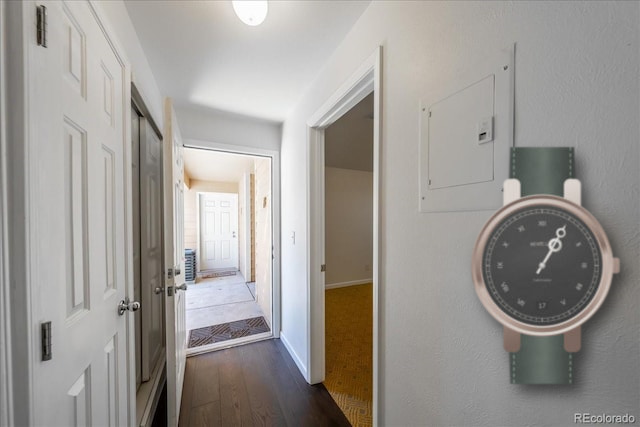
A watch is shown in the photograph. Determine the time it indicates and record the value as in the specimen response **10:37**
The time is **1:05**
